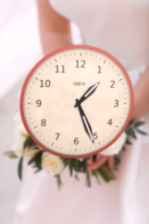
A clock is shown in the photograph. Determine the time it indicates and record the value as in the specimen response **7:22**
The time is **1:26**
